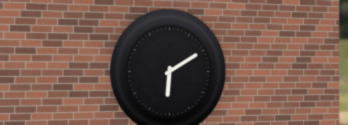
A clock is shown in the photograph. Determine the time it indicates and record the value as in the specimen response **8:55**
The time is **6:10**
